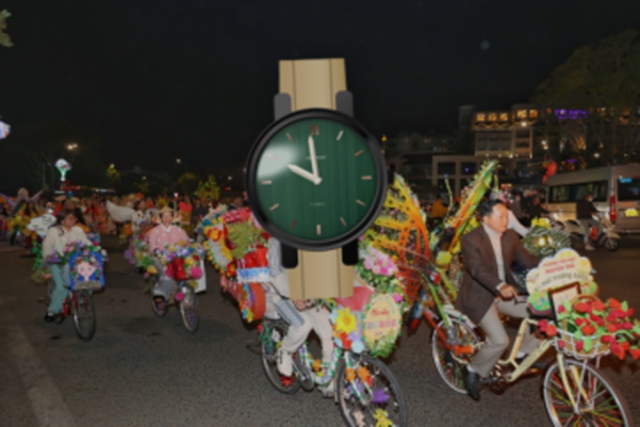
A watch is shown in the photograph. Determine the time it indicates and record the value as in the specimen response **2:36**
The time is **9:59**
